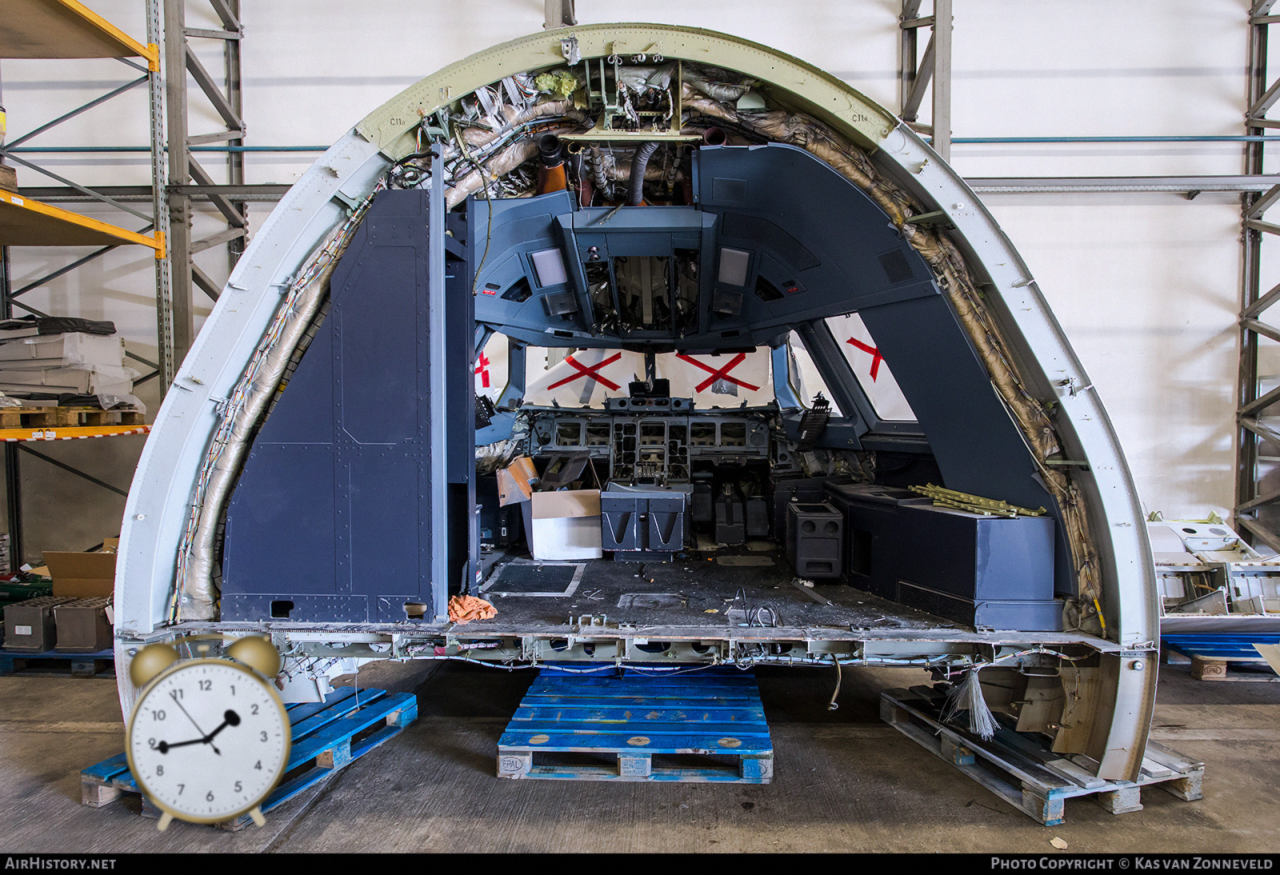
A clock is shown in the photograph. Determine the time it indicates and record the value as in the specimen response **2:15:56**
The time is **1:43:54**
